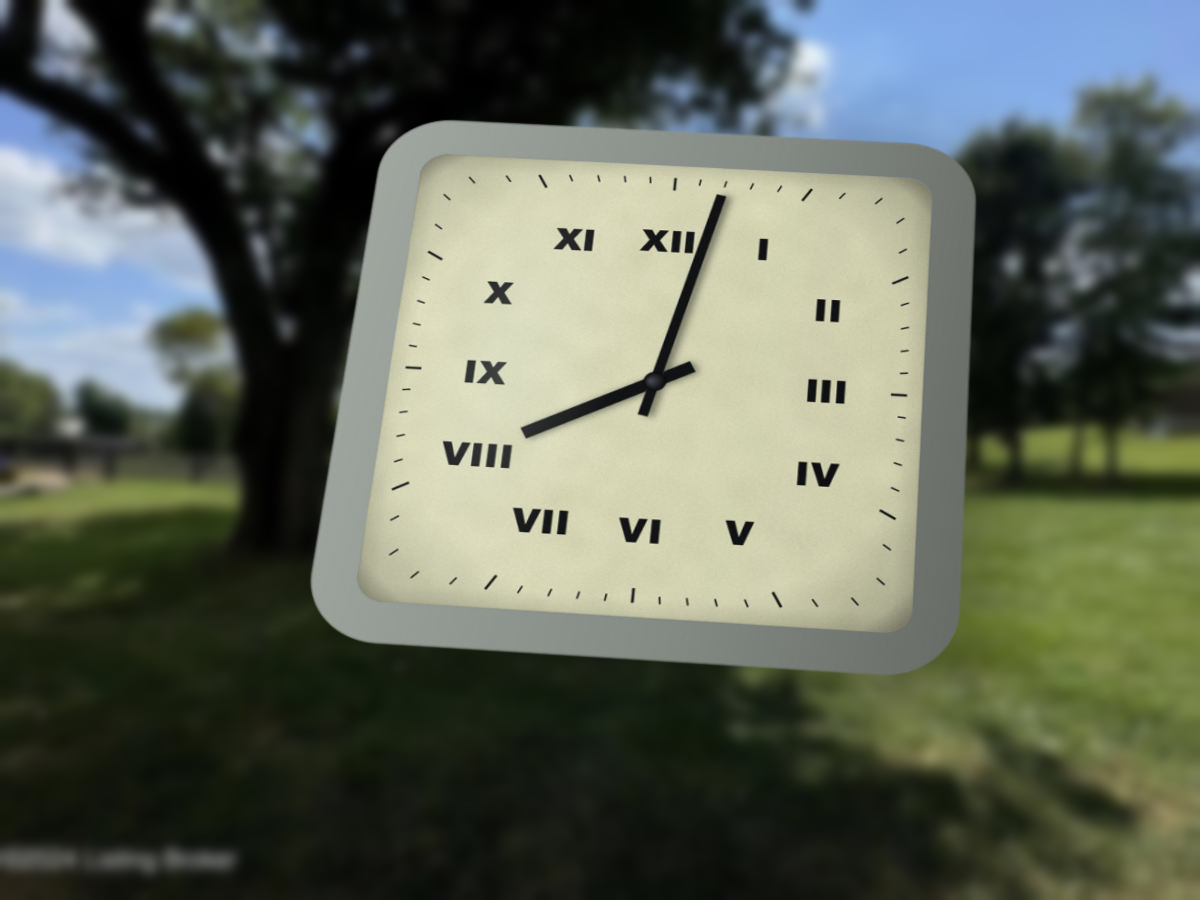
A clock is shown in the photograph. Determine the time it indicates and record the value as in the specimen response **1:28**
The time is **8:02**
